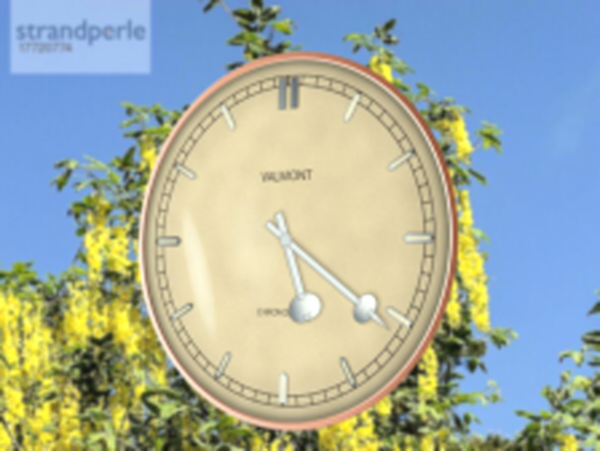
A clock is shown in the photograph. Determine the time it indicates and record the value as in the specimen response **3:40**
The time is **5:21**
